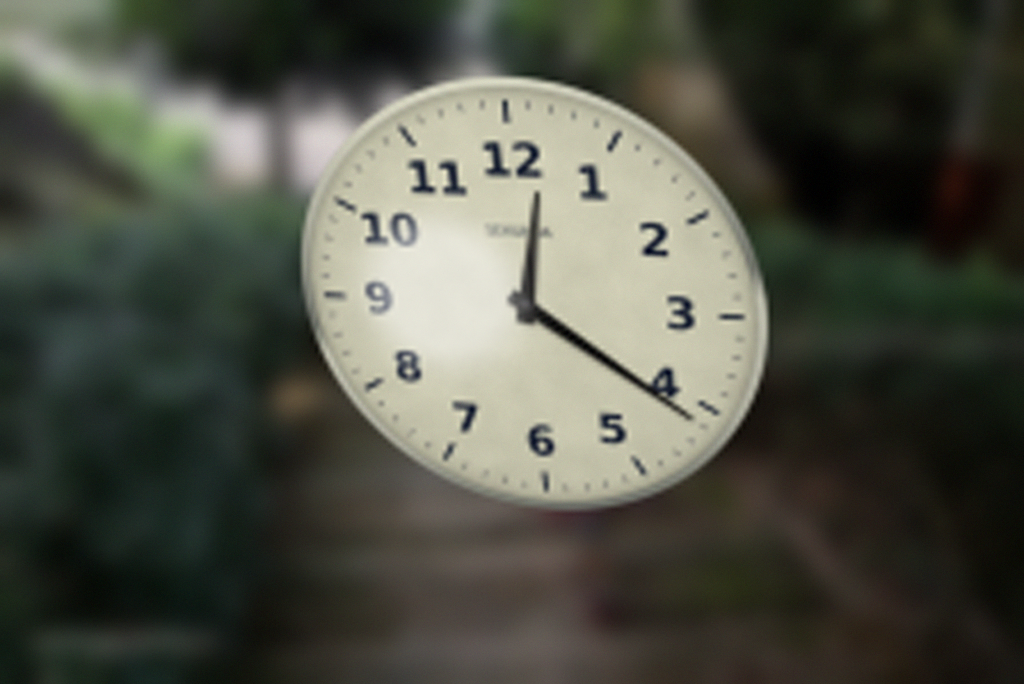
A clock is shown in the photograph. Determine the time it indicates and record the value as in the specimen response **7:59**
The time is **12:21**
